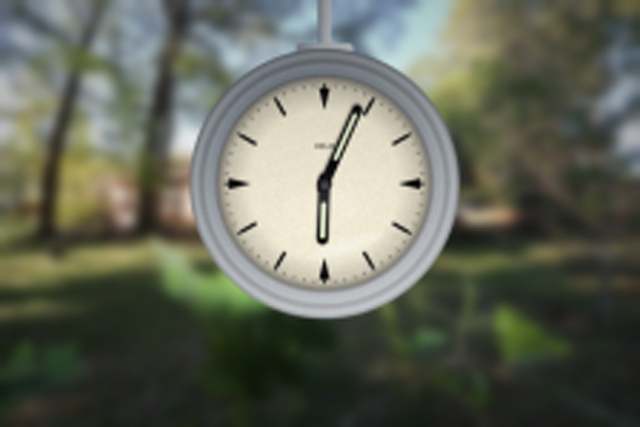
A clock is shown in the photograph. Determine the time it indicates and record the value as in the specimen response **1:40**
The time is **6:04**
